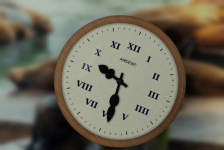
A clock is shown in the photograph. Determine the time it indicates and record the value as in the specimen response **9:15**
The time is **9:29**
